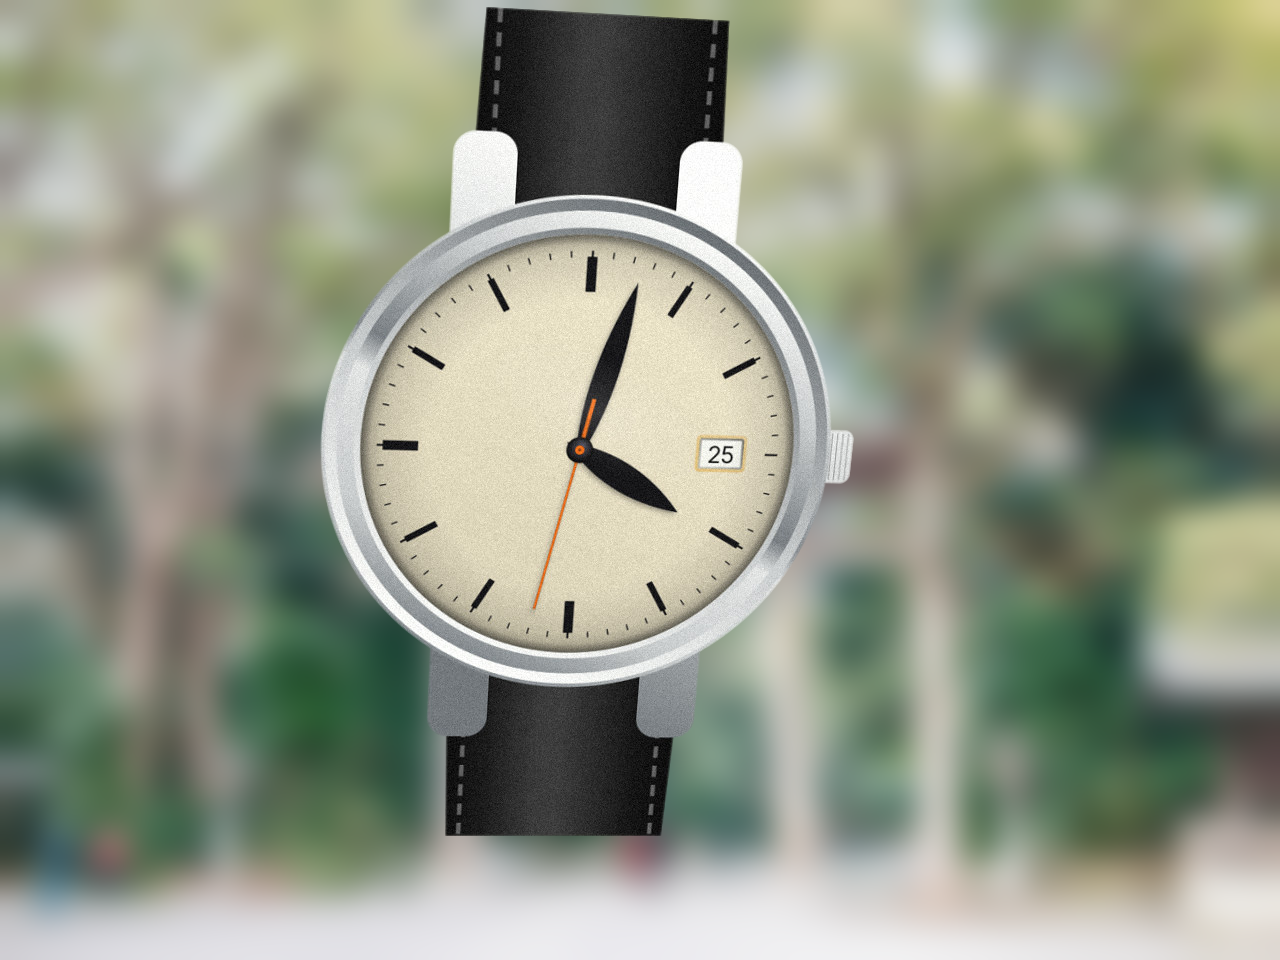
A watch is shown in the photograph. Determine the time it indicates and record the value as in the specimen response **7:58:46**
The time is **4:02:32**
